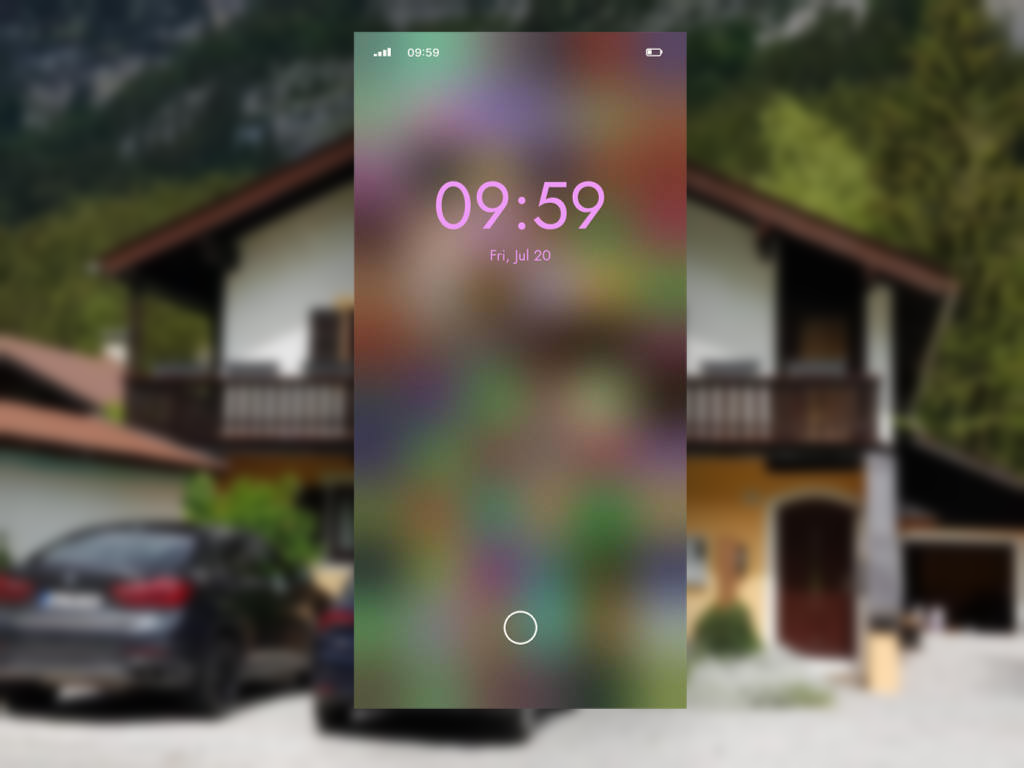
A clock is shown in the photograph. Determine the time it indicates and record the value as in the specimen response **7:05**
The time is **9:59**
